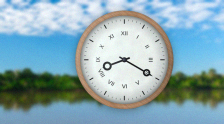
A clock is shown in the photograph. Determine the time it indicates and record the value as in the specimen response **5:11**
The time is **8:20**
